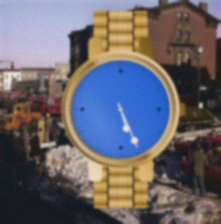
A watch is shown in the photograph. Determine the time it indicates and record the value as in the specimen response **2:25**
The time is **5:26**
